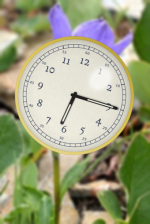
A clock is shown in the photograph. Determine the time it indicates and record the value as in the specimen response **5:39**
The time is **6:15**
